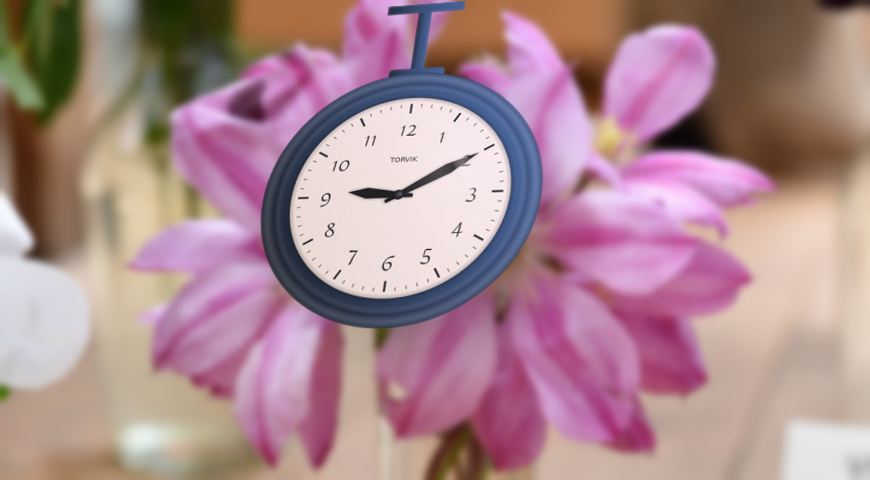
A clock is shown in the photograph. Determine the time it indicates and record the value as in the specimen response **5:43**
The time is **9:10**
